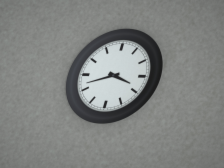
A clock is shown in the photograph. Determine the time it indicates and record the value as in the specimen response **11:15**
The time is **3:42**
